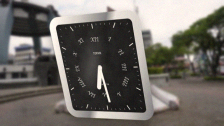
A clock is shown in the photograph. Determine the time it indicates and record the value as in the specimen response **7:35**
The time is **6:29**
